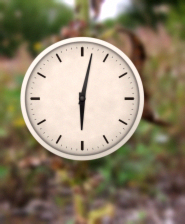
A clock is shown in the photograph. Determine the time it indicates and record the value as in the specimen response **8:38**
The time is **6:02**
